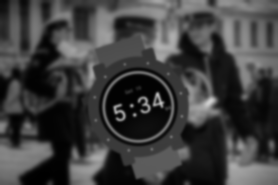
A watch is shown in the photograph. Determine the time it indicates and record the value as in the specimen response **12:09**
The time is **5:34**
